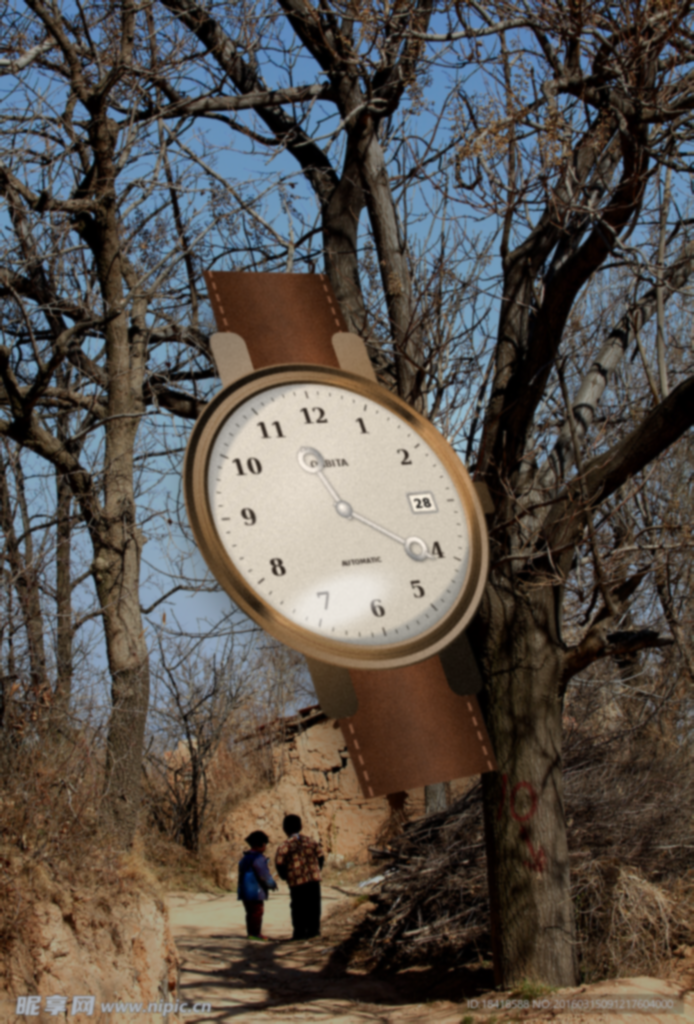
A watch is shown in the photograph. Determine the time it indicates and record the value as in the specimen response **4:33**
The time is **11:21**
